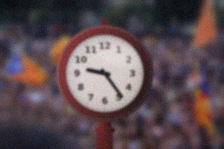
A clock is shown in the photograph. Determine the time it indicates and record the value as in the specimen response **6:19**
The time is **9:24**
